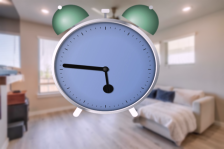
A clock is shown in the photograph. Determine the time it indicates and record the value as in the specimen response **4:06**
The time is **5:46**
